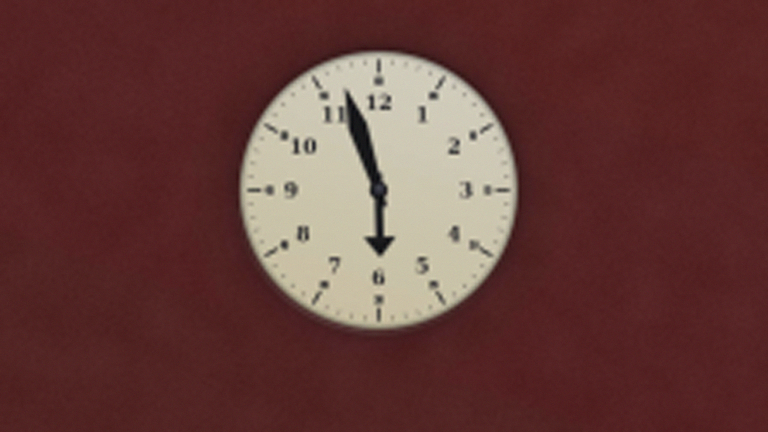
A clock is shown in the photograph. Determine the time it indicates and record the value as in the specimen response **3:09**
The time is **5:57**
